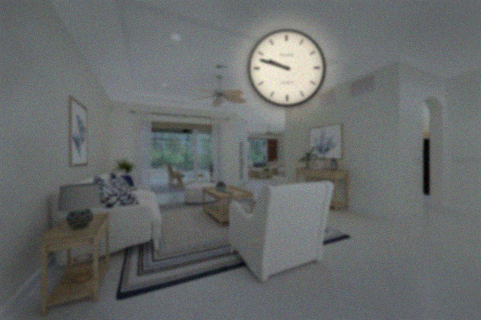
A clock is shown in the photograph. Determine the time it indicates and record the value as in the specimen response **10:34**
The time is **9:48**
